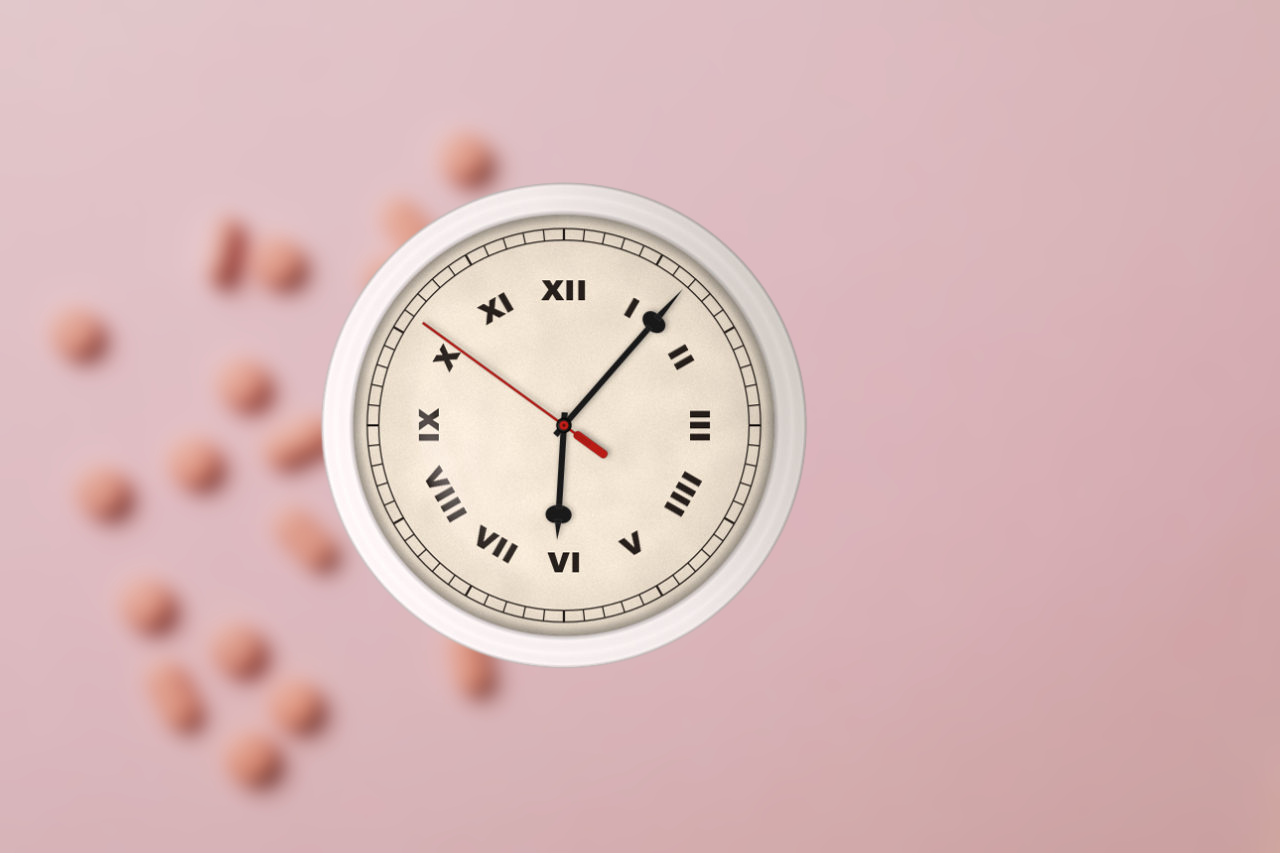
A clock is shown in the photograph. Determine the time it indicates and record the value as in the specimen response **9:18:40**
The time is **6:06:51**
